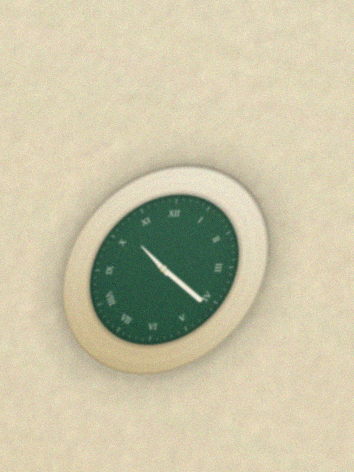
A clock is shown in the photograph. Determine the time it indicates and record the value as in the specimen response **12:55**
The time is **10:21**
